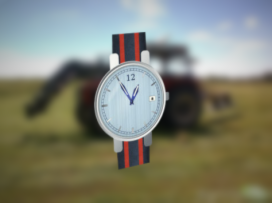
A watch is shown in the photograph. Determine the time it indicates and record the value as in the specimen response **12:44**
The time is **12:55**
